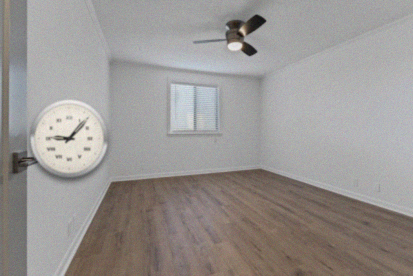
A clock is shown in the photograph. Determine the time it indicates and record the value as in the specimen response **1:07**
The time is **9:07**
